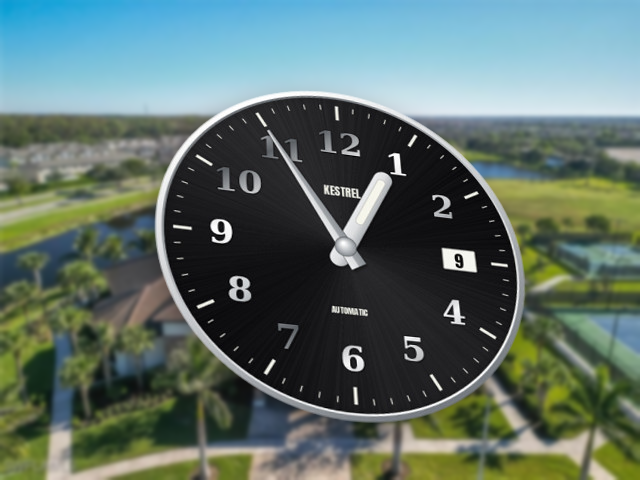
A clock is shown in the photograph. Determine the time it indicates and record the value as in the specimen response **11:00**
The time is **12:55**
